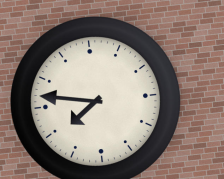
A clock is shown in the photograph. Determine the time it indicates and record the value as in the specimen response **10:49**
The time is **7:47**
